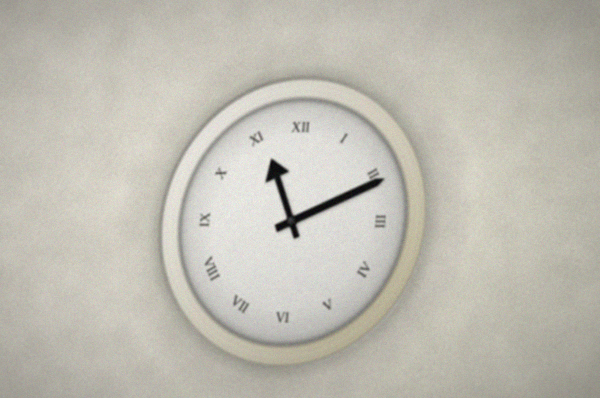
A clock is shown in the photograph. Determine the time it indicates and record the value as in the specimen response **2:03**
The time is **11:11**
